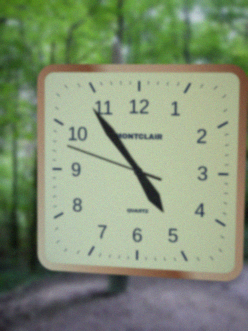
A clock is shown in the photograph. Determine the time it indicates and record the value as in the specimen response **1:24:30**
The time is **4:53:48**
